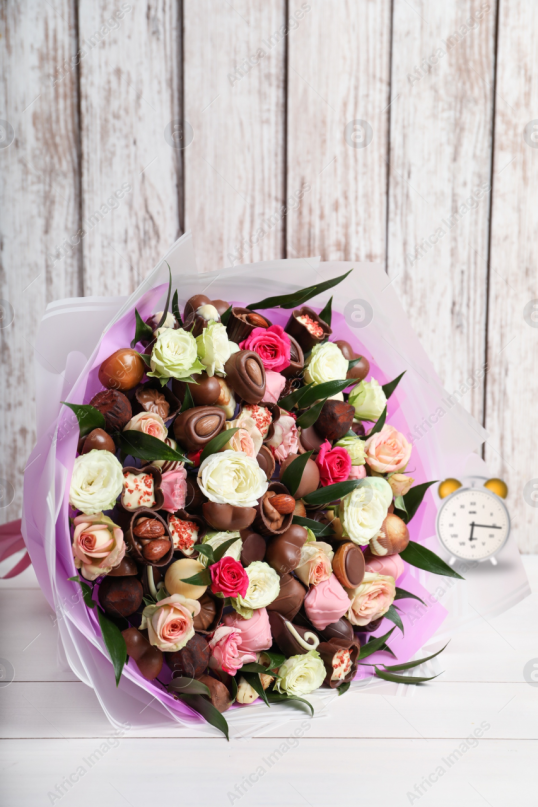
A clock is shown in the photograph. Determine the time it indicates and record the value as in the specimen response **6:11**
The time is **6:16**
